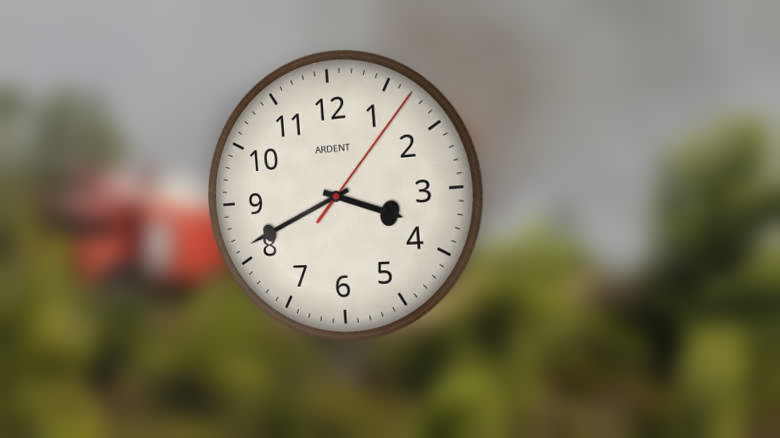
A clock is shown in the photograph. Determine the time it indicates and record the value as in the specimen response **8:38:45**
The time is **3:41:07**
